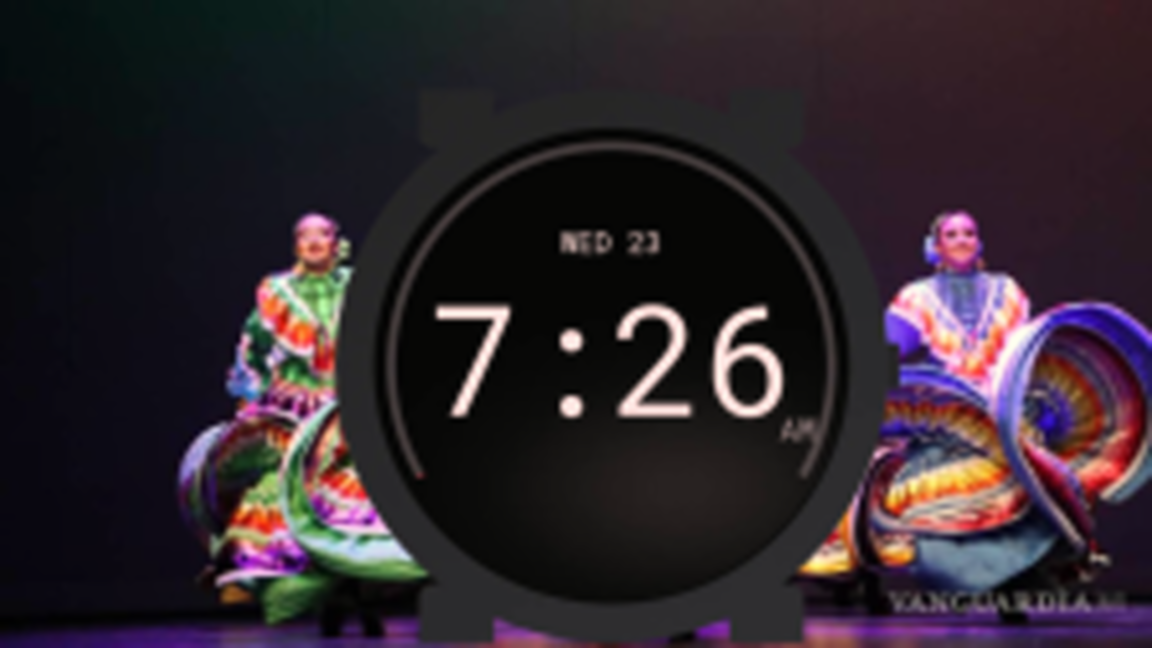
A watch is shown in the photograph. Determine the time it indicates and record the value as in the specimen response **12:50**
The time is **7:26**
